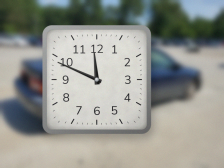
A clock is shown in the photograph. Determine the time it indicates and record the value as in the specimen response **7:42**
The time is **11:49**
